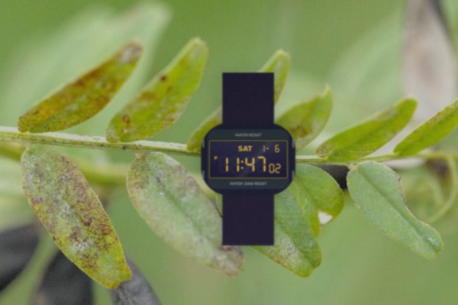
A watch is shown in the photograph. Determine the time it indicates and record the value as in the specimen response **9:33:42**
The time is **11:47:02**
